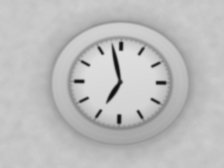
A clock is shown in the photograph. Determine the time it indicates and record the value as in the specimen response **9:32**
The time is **6:58**
